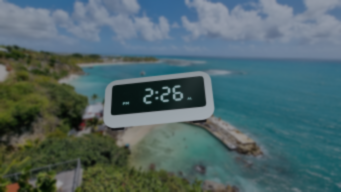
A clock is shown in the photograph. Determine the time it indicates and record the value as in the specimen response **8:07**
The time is **2:26**
